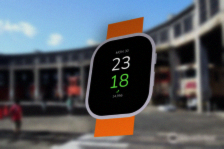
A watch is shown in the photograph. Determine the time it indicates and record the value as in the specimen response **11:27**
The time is **23:18**
